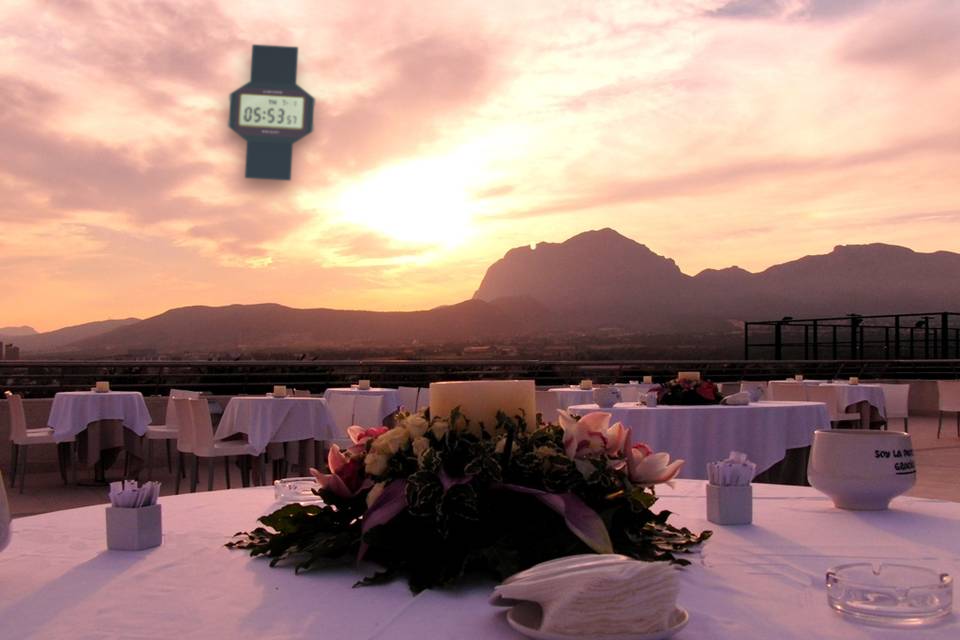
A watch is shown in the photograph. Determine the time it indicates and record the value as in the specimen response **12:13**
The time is **5:53**
